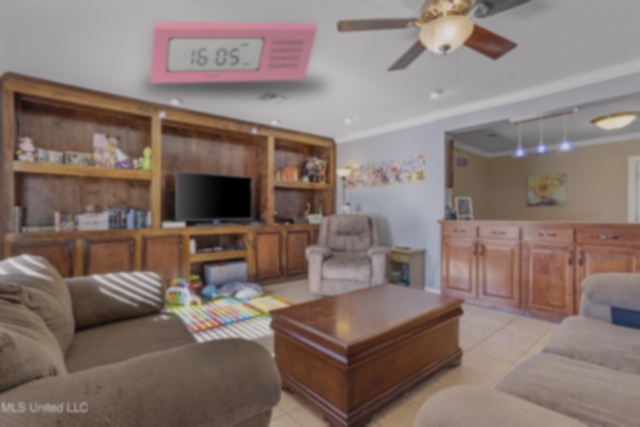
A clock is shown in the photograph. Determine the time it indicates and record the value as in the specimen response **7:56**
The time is **16:05**
